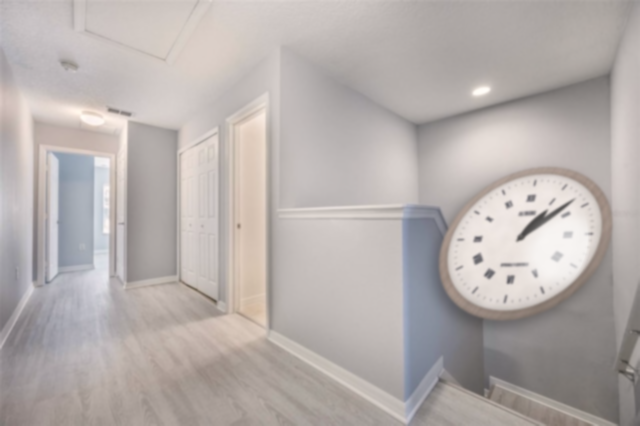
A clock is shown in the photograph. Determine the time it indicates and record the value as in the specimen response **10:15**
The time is **1:08**
